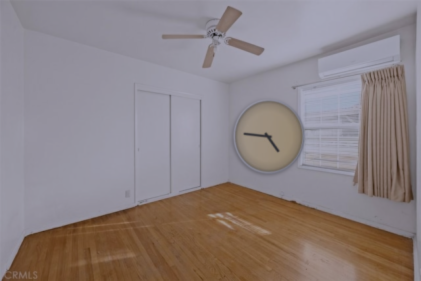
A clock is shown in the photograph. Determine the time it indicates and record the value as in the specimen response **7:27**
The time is **4:46**
